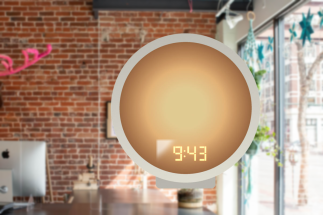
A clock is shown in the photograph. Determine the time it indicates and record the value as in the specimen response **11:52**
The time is **9:43**
